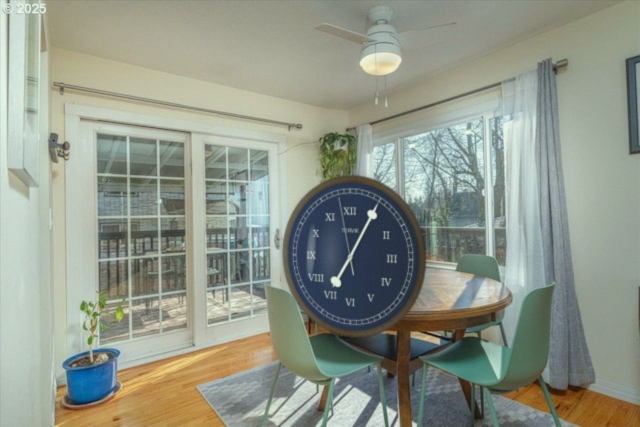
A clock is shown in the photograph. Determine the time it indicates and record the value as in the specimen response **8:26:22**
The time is **7:04:58**
